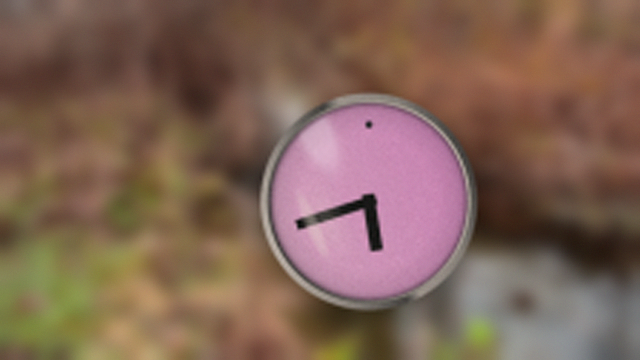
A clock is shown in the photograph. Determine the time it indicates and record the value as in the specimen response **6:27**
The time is **5:42**
